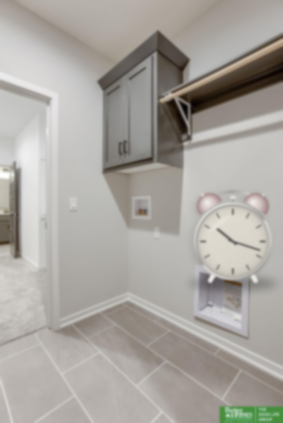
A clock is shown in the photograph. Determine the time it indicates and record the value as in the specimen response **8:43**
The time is **10:18**
